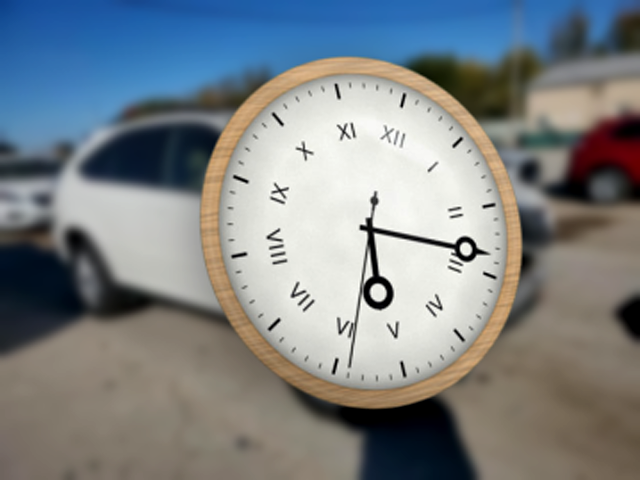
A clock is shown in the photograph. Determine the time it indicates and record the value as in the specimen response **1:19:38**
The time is **5:13:29**
